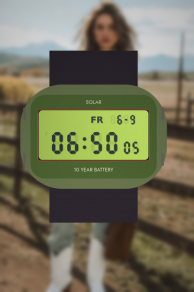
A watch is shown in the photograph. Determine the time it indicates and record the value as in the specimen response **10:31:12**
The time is **6:50:05**
